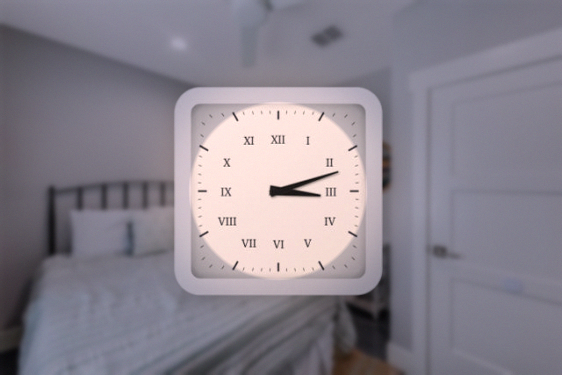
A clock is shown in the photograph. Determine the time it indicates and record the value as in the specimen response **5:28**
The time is **3:12**
